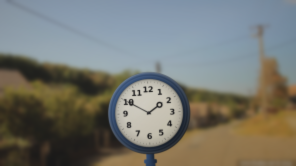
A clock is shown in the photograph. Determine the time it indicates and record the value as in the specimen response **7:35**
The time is **1:50**
